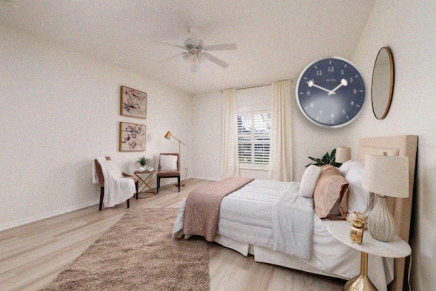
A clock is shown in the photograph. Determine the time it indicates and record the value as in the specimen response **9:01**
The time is **1:49**
